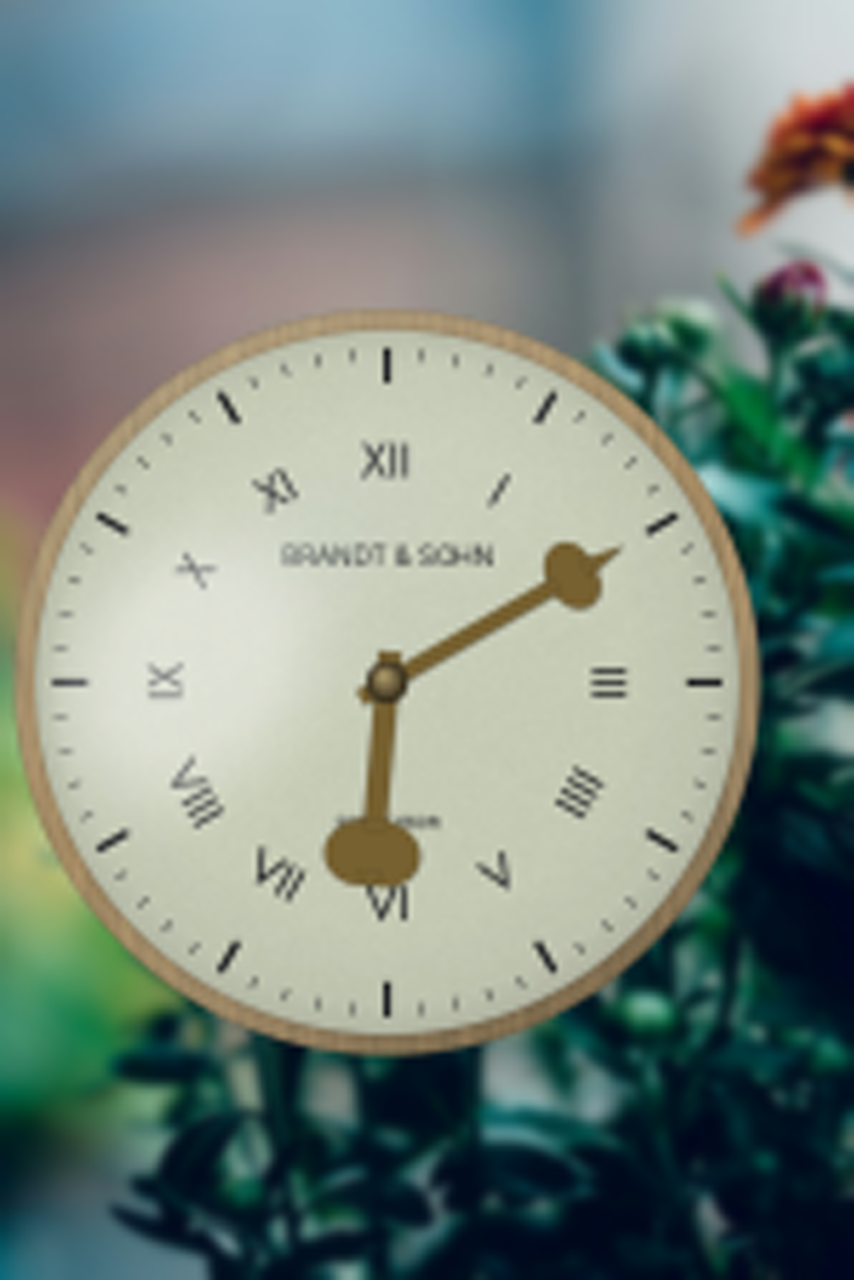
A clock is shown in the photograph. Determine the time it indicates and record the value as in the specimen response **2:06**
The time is **6:10**
